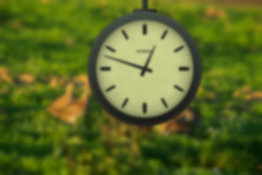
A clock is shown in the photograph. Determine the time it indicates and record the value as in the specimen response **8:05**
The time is **12:48**
